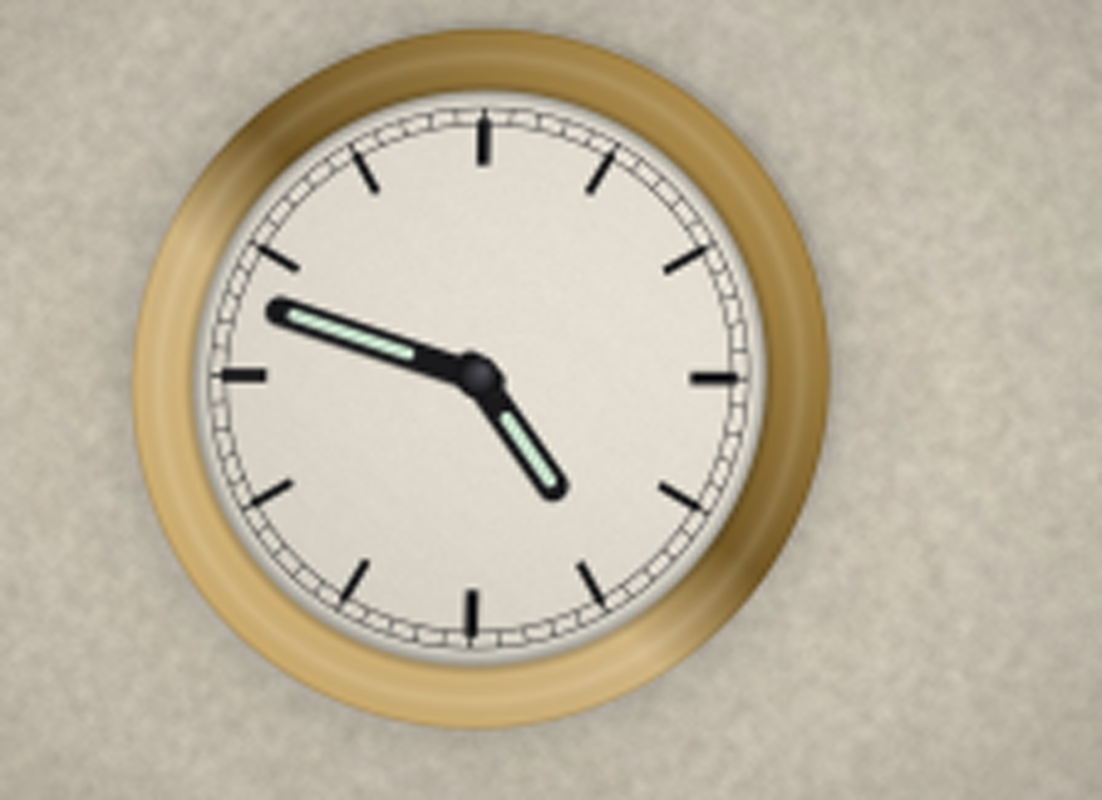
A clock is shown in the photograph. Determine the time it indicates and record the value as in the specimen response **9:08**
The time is **4:48**
